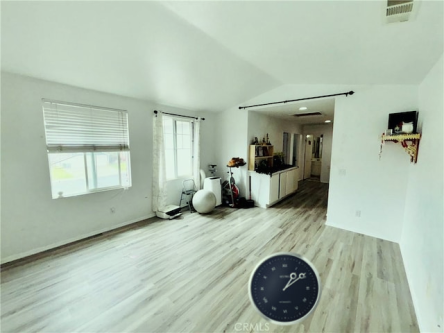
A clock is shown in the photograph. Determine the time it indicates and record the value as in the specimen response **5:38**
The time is **1:09**
